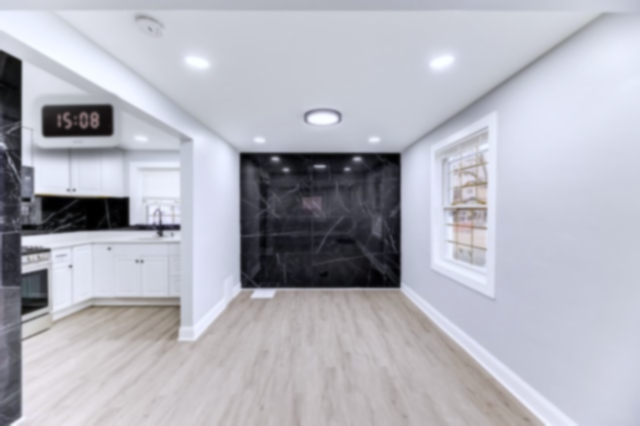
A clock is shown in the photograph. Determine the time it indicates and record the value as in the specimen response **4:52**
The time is **15:08**
